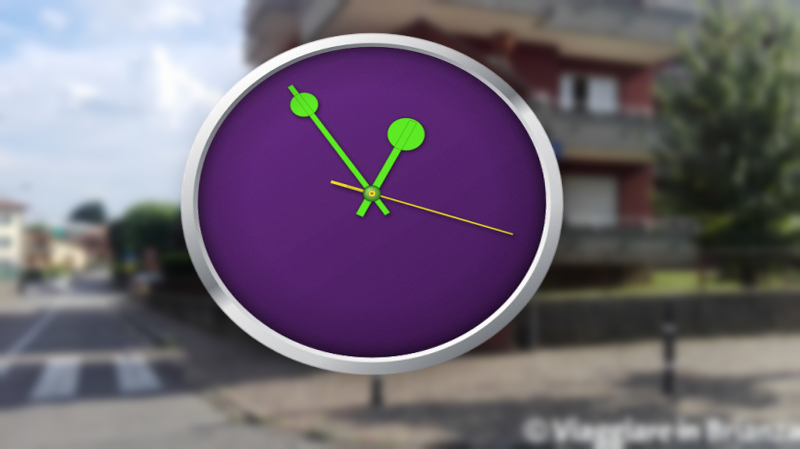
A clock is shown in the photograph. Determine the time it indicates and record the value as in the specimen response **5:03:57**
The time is **12:54:18**
